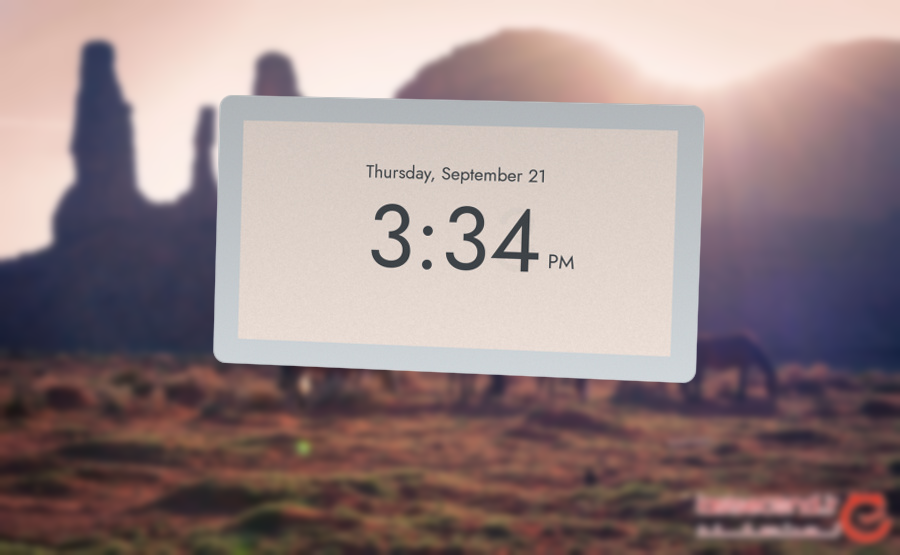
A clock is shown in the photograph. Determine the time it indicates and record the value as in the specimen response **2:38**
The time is **3:34**
